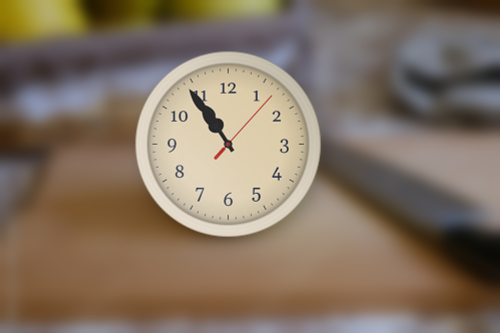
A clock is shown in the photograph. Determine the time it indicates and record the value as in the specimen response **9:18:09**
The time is **10:54:07**
